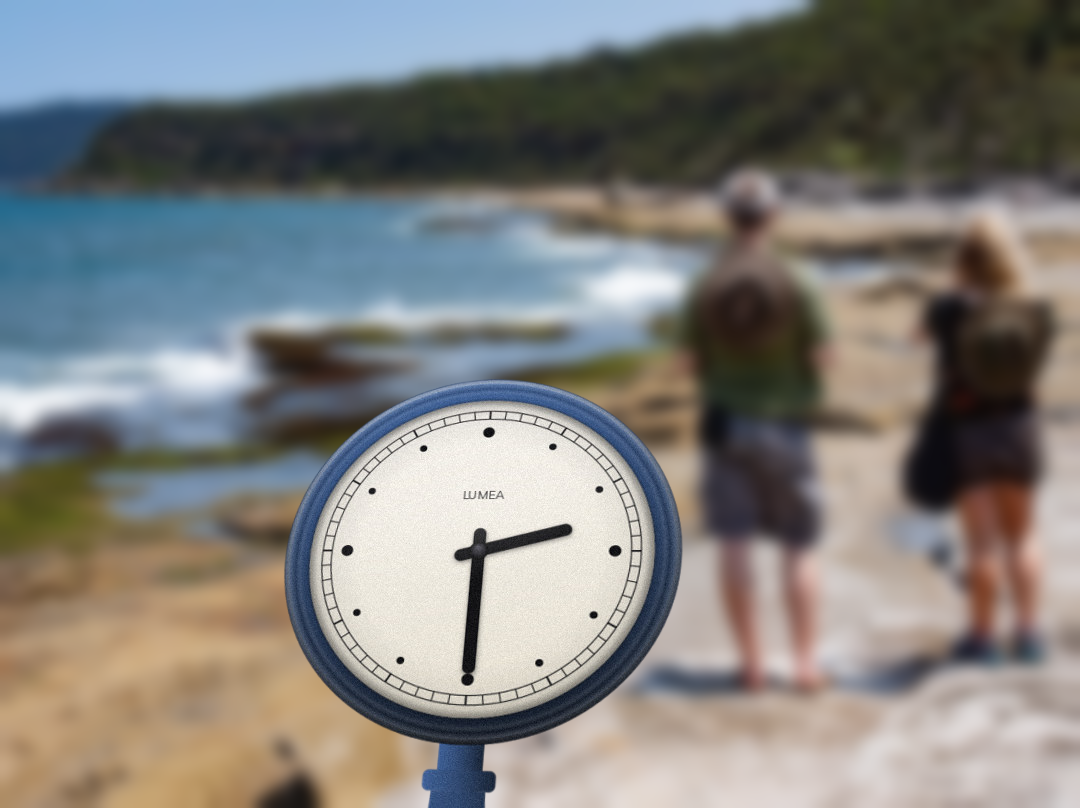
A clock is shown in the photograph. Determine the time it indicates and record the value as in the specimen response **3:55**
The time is **2:30**
